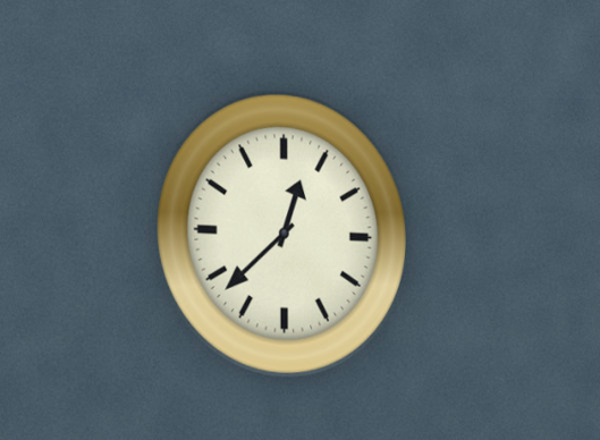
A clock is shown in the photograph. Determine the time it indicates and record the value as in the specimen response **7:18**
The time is **12:38**
